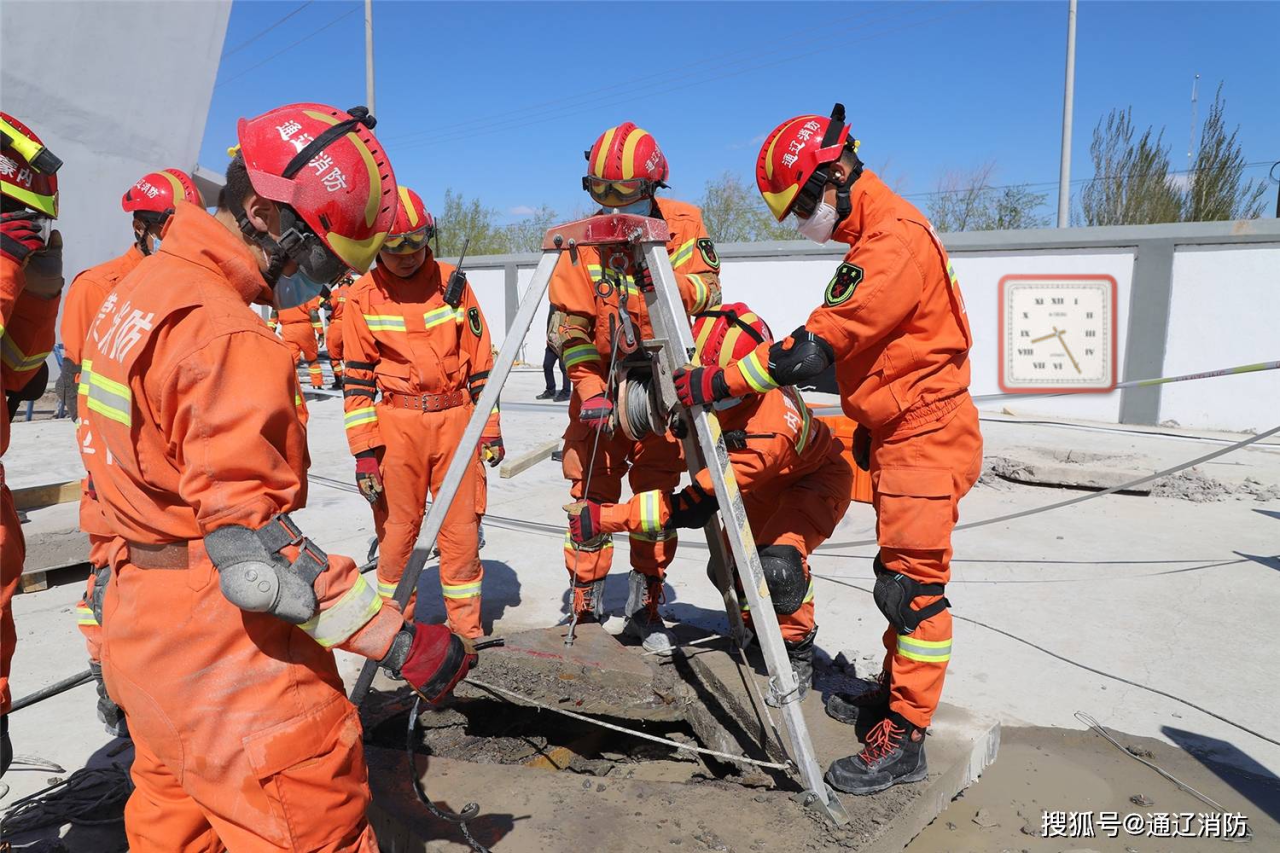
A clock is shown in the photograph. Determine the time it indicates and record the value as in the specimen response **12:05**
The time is **8:25**
